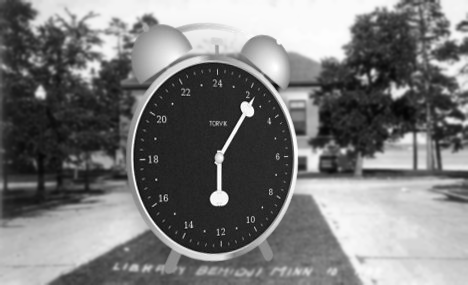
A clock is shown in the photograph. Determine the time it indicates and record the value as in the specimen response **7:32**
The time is **12:06**
